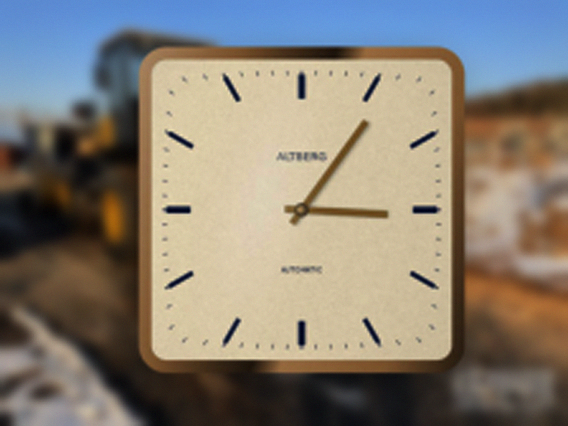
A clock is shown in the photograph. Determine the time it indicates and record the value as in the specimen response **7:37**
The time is **3:06**
